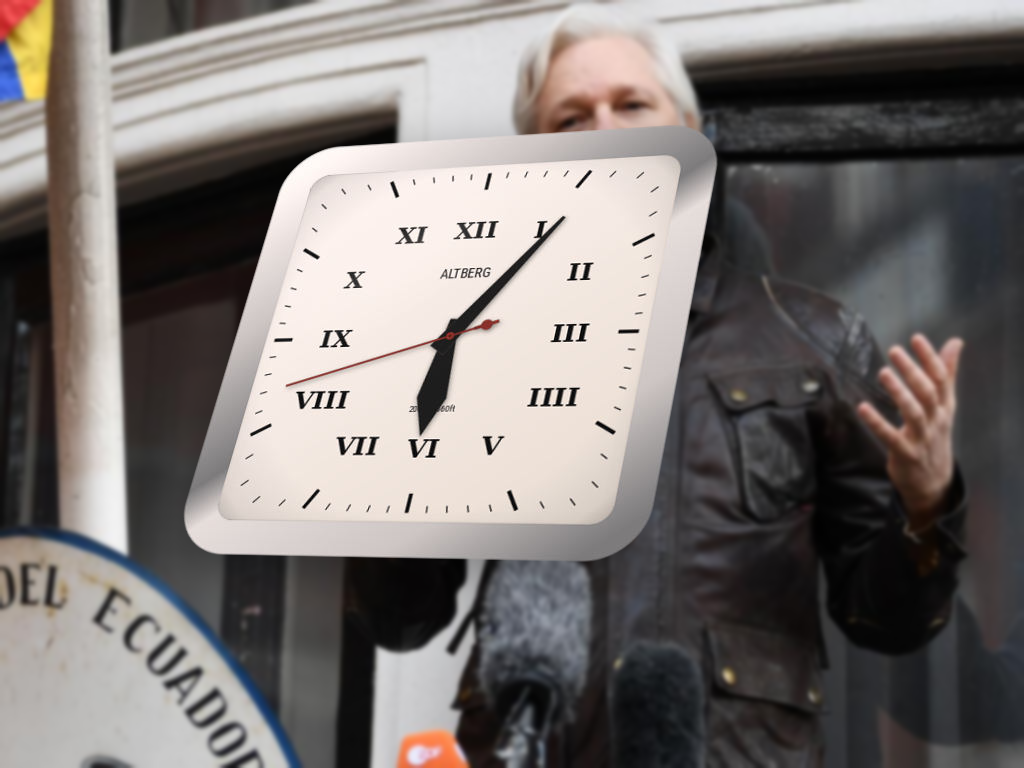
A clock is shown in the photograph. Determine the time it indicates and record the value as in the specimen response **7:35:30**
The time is **6:05:42**
